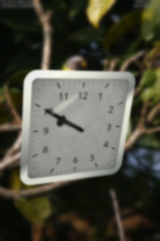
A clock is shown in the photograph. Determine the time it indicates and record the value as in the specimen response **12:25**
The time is **9:50**
